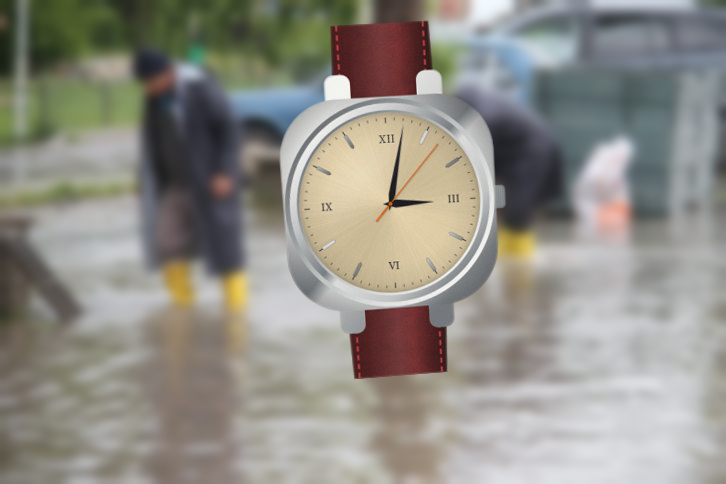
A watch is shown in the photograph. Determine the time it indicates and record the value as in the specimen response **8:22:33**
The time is **3:02:07**
